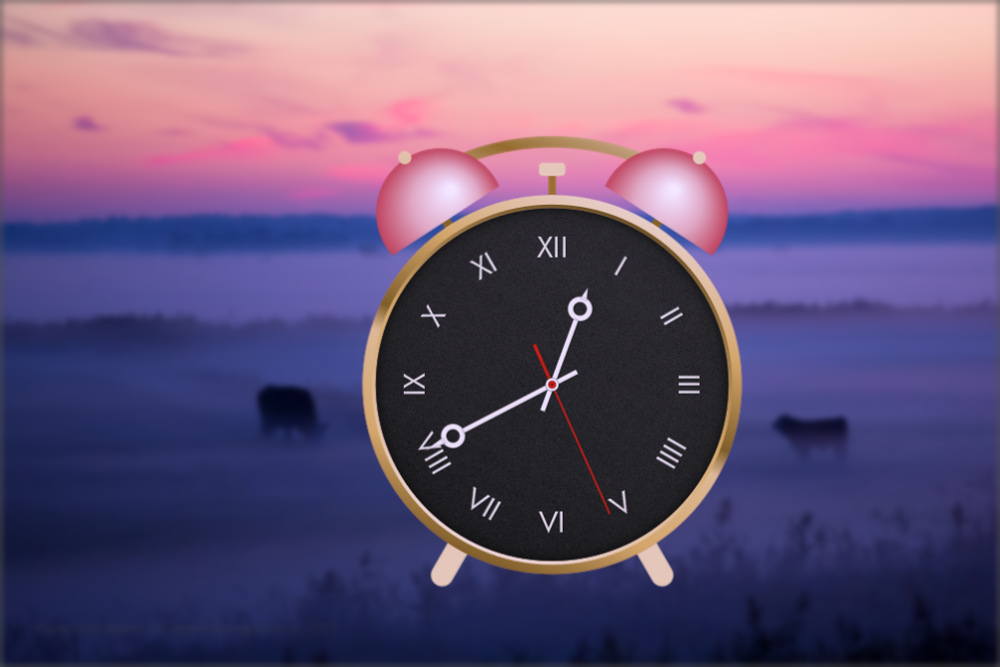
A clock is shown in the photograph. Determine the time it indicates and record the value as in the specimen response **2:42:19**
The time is **12:40:26**
